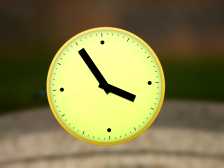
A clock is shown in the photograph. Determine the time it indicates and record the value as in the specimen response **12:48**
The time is **3:55**
